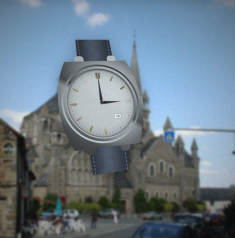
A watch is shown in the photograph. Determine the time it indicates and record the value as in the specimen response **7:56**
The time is **3:00**
